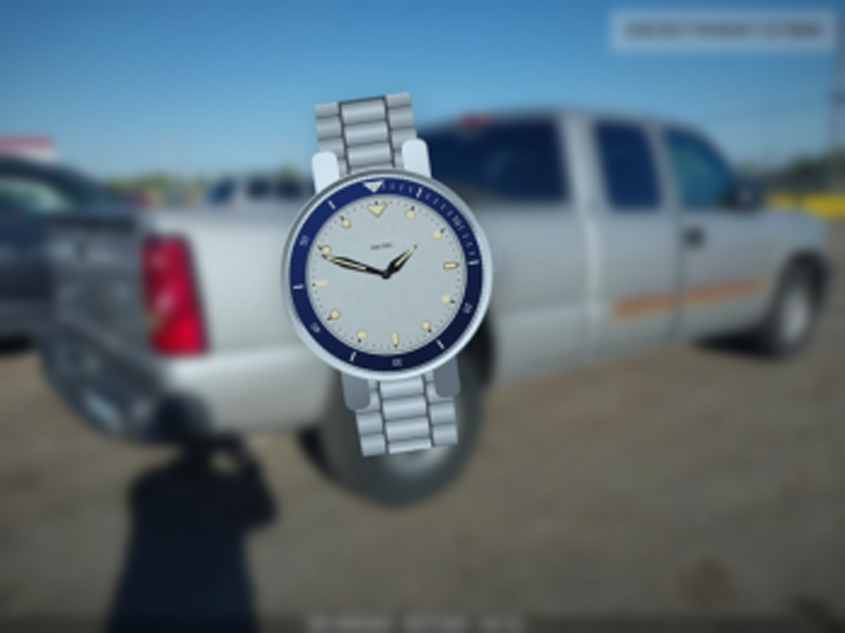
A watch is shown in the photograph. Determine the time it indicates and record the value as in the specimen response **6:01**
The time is **1:49**
